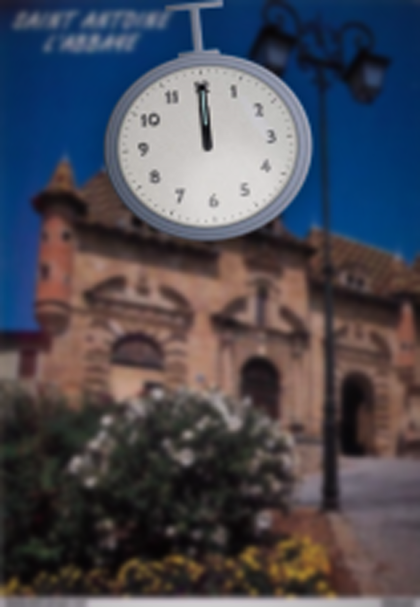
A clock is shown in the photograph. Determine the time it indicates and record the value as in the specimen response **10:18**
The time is **12:00**
